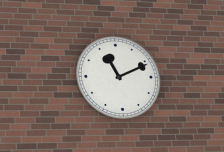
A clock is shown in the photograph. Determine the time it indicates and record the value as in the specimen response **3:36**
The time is **11:11**
